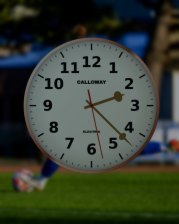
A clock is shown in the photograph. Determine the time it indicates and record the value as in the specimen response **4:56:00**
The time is **2:22:28**
